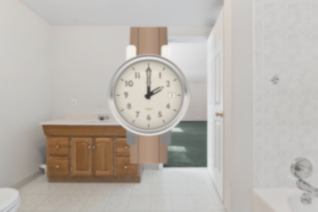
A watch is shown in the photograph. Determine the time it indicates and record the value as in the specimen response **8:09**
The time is **2:00**
